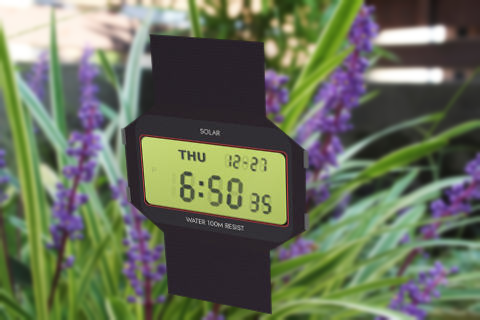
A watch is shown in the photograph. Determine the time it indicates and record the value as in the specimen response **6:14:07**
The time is **6:50:35**
